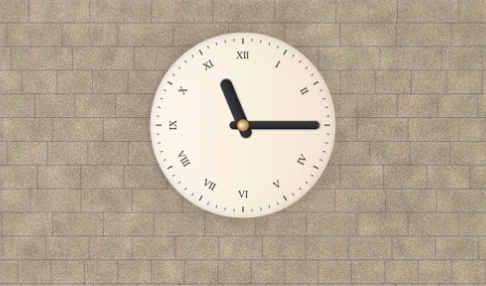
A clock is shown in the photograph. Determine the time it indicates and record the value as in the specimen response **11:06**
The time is **11:15**
